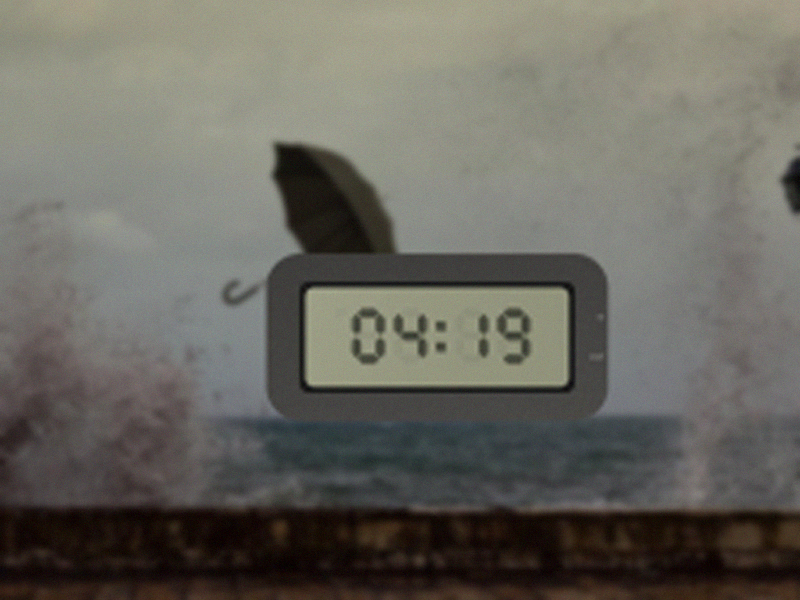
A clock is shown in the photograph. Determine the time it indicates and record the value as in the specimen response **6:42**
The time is **4:19**
